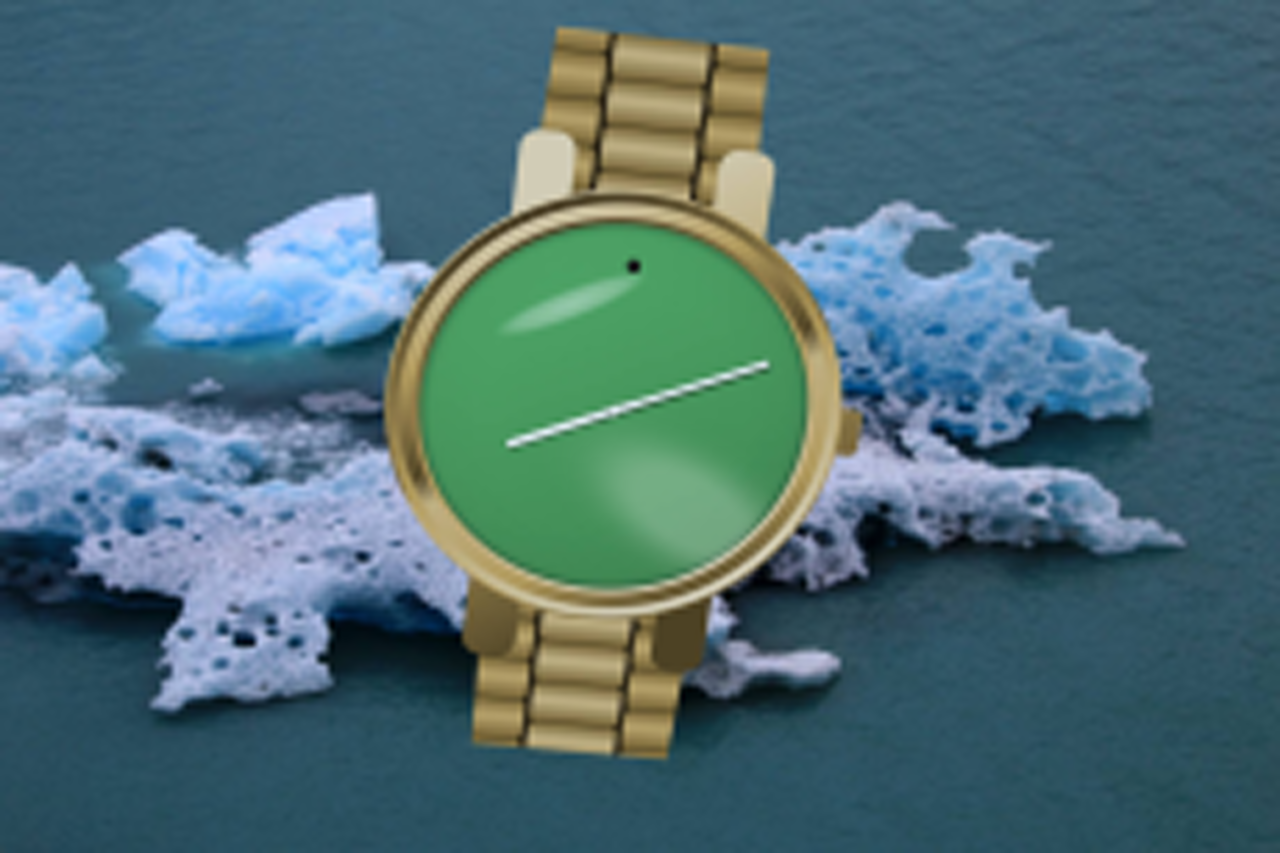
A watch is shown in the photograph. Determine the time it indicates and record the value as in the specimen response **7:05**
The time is **8:11**
